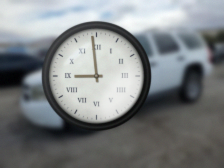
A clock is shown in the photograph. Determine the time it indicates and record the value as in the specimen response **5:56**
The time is **8:59**
